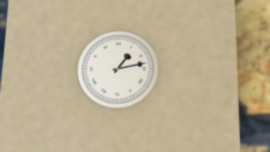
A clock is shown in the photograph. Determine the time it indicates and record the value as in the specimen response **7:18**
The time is **1:13**
